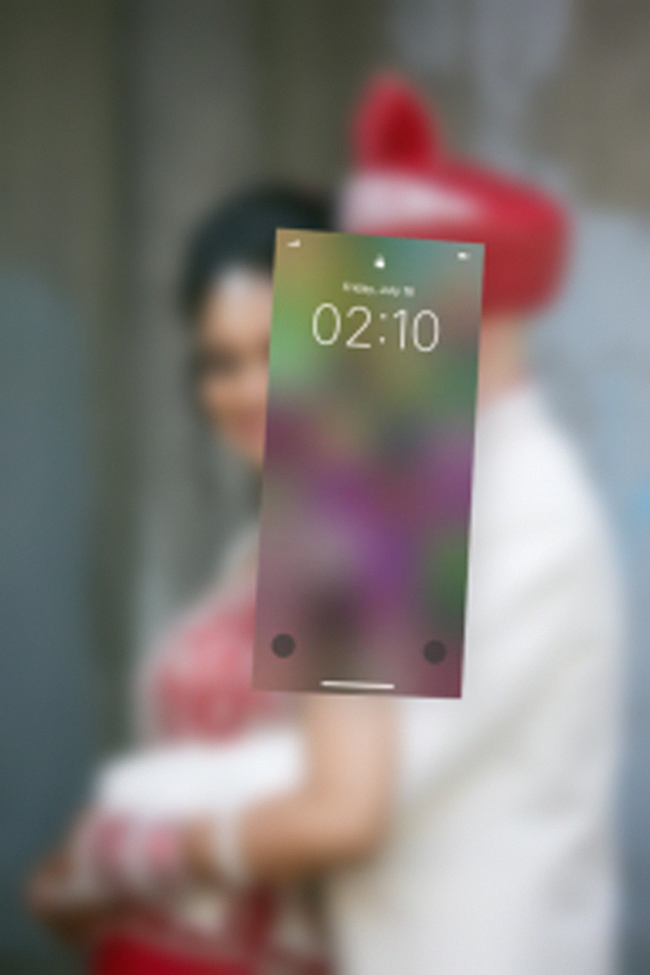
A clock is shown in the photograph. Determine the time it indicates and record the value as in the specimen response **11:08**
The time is **2:10**
